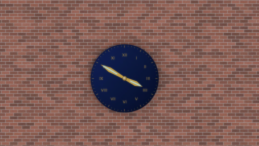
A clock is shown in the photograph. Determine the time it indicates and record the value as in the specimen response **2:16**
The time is **3:50**
